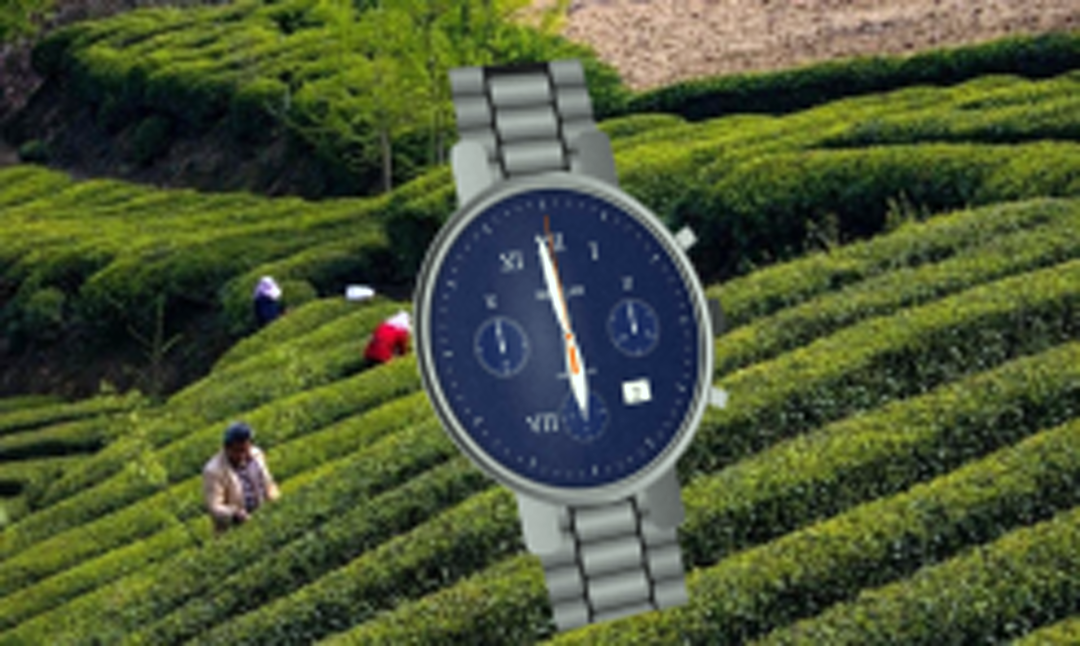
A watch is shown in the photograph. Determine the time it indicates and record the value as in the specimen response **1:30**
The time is **5:59**
